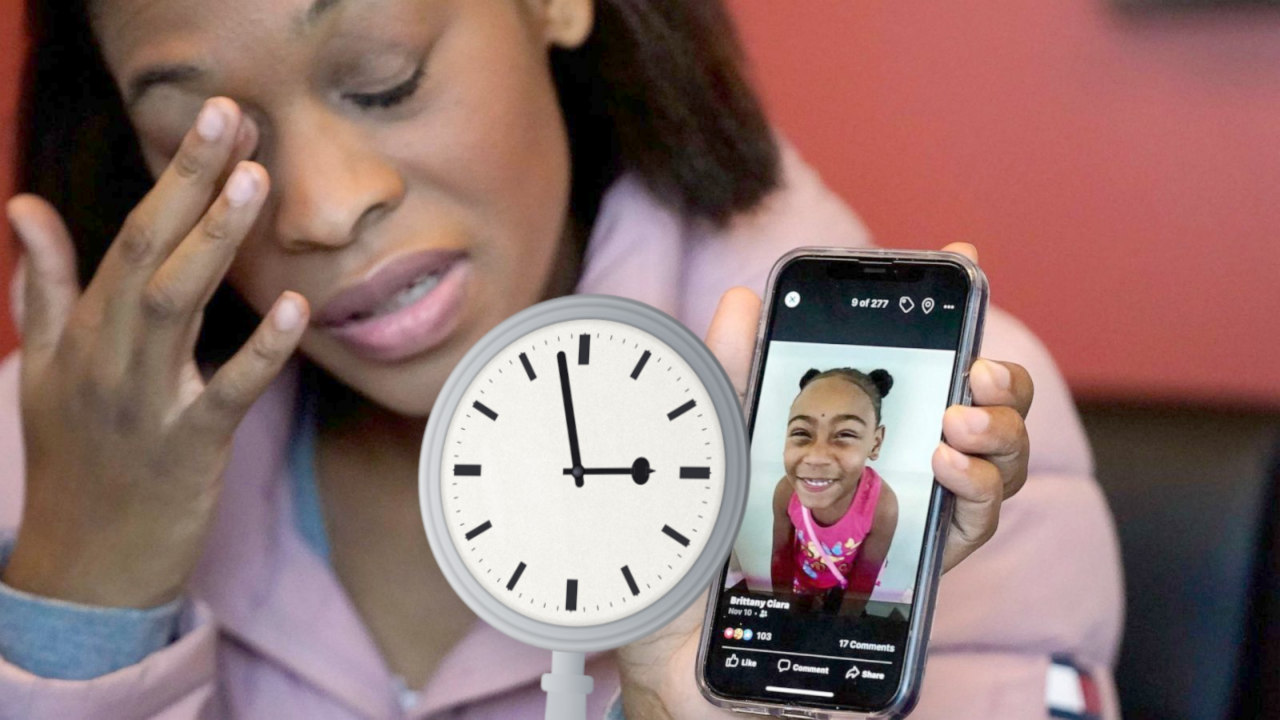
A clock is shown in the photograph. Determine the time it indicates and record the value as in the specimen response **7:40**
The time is **2:58**
